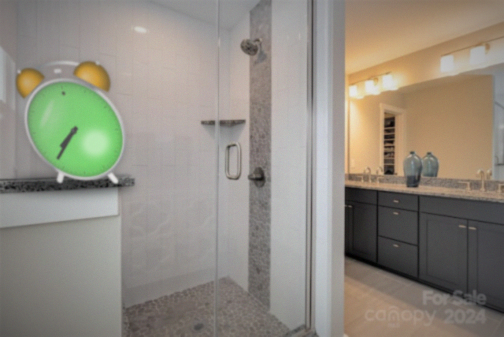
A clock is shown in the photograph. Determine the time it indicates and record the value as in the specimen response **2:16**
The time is **7:37**
